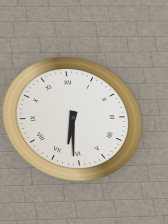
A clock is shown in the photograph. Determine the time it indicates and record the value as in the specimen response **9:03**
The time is **6:31**
